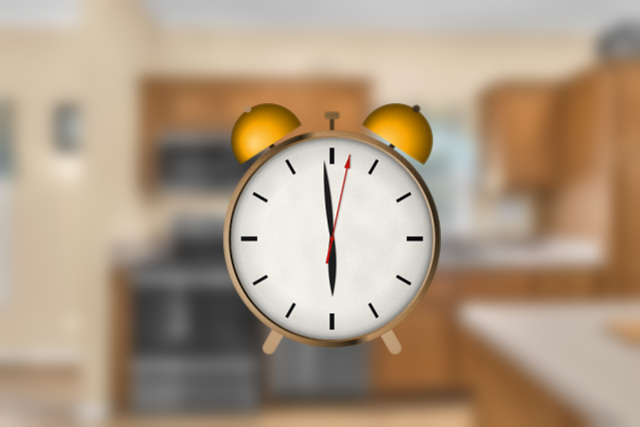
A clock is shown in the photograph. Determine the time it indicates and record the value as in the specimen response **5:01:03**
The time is **5:59:02**
